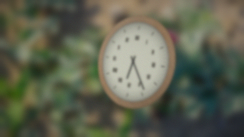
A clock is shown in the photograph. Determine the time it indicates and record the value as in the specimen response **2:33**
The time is **6:24**
